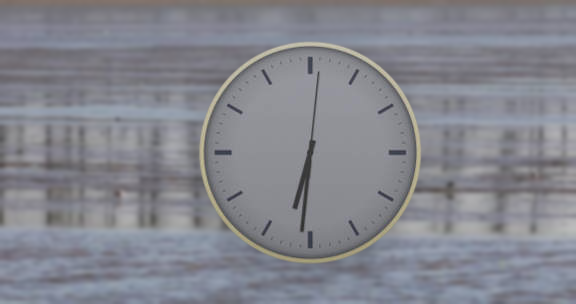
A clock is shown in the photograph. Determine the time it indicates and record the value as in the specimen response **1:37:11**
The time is **6:31:01**
